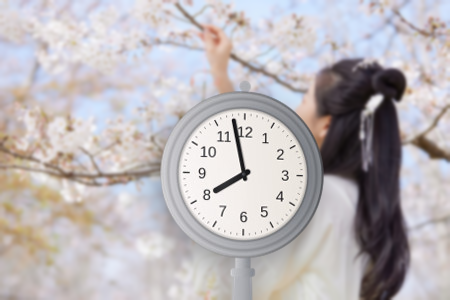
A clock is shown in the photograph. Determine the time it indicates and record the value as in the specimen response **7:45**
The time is **7:58**
